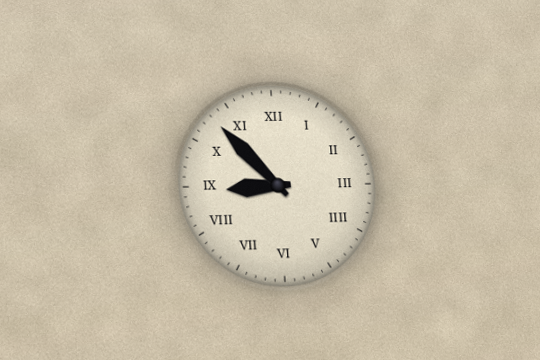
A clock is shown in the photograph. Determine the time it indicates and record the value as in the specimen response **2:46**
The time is **8:53**
